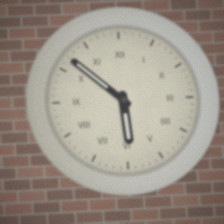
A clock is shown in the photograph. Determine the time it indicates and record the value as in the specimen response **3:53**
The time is **5:52**
